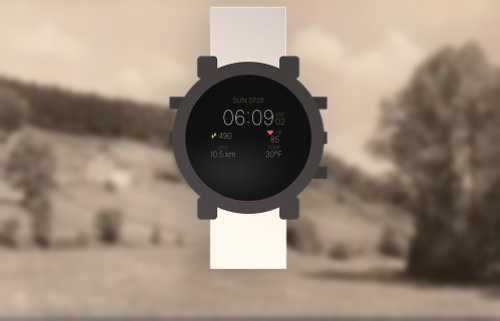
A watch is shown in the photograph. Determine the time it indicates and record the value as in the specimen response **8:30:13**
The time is **6:09:02**
